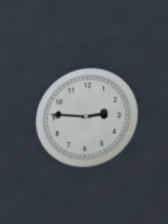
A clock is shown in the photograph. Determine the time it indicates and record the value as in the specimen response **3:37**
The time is **2:46**
